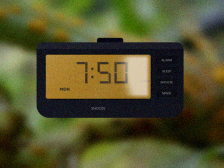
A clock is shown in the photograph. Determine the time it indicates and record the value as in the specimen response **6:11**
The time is **7:50**
